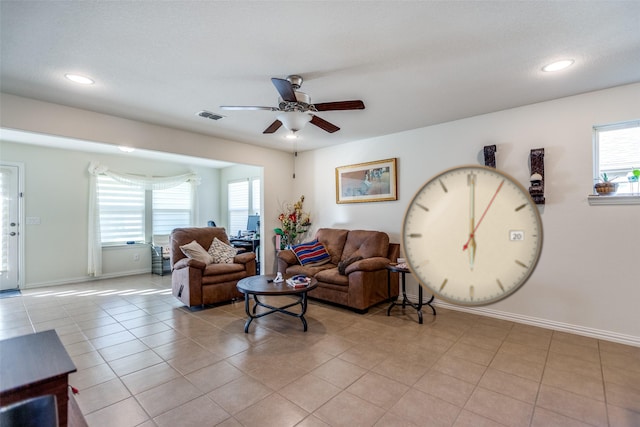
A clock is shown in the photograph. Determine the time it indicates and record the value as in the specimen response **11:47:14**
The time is **6:00:05**
